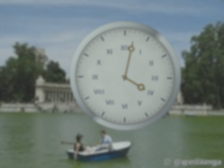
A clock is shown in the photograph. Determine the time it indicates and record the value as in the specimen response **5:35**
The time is **4:02**
